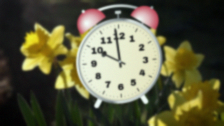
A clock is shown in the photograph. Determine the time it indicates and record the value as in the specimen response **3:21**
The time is **9:59**
